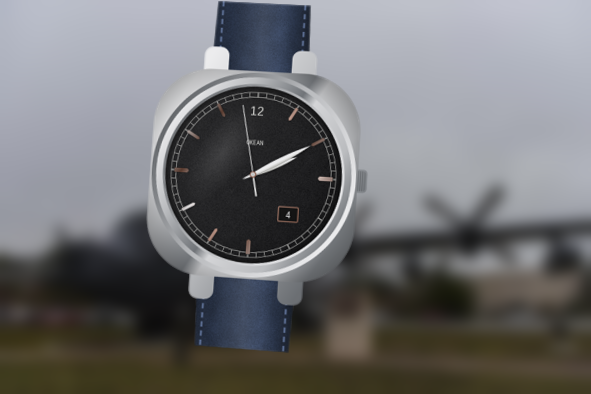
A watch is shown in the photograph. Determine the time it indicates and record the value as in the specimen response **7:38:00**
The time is **2:09:58**
